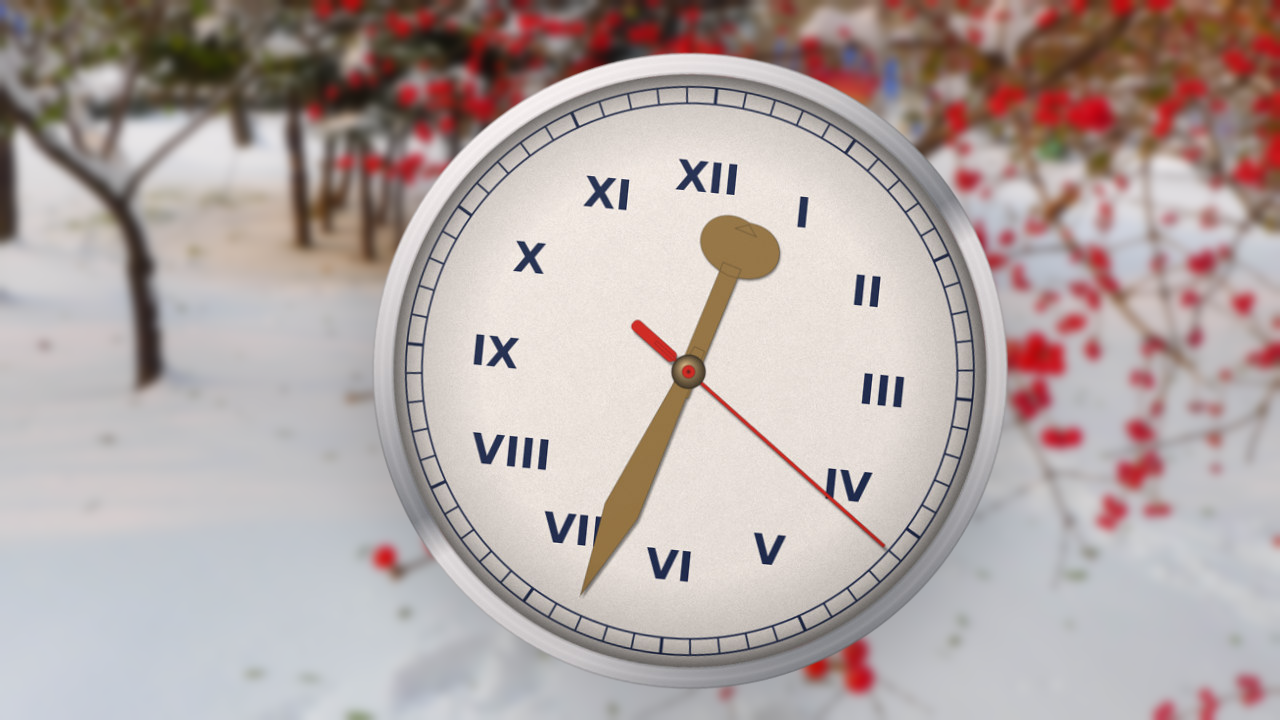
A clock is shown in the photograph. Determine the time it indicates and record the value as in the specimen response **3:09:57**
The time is **12:33:21**
